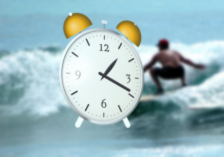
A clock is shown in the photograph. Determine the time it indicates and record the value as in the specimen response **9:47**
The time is **1:19**
